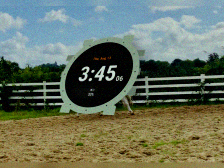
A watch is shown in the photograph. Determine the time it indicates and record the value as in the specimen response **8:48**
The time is **3:45**
